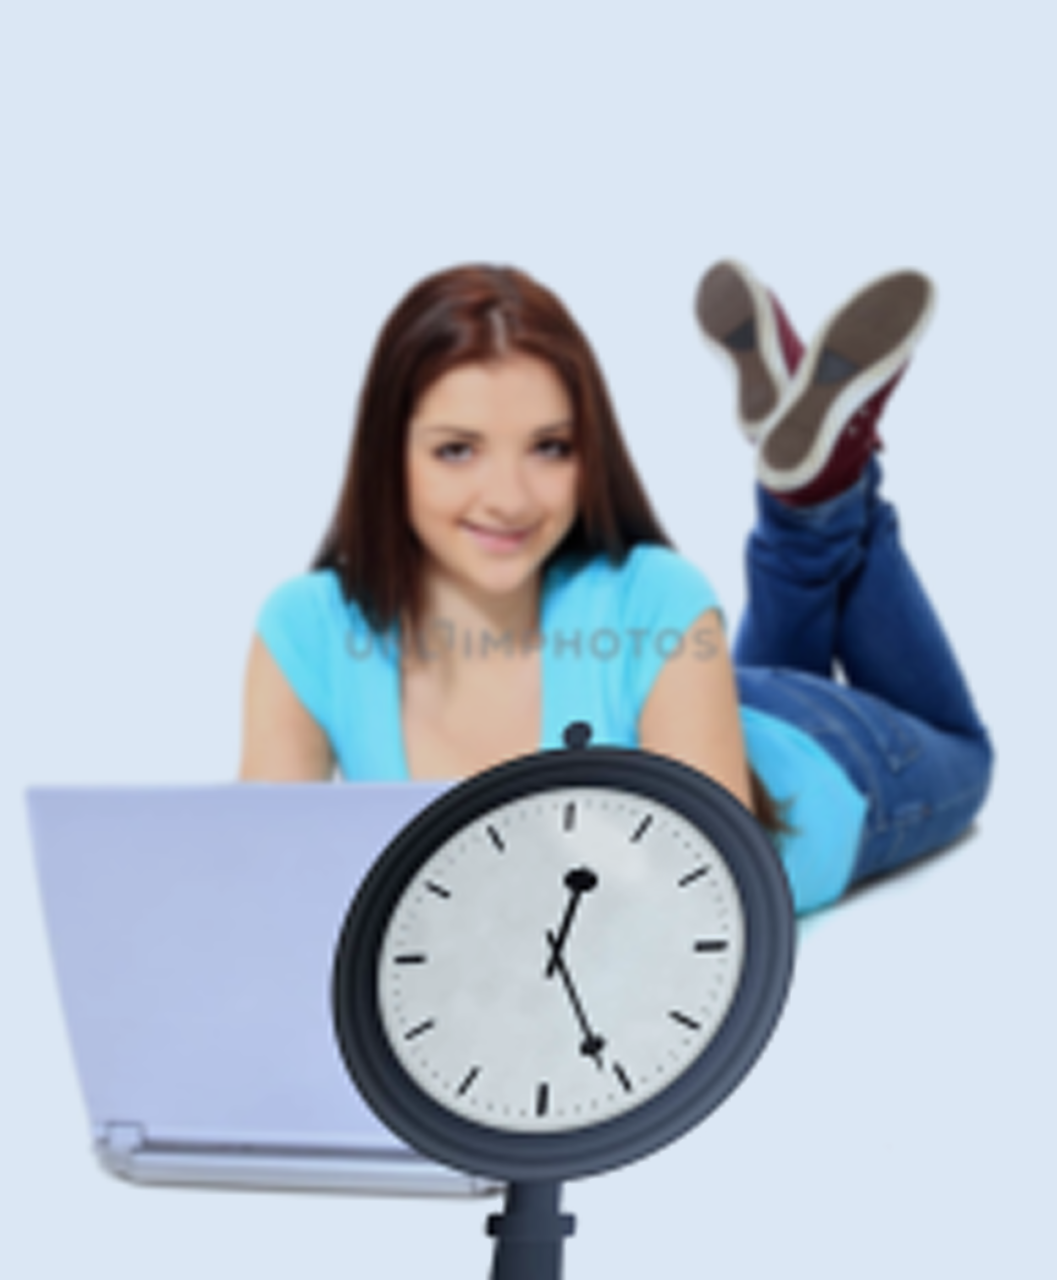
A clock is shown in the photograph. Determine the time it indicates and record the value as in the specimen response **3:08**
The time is **12:26**
